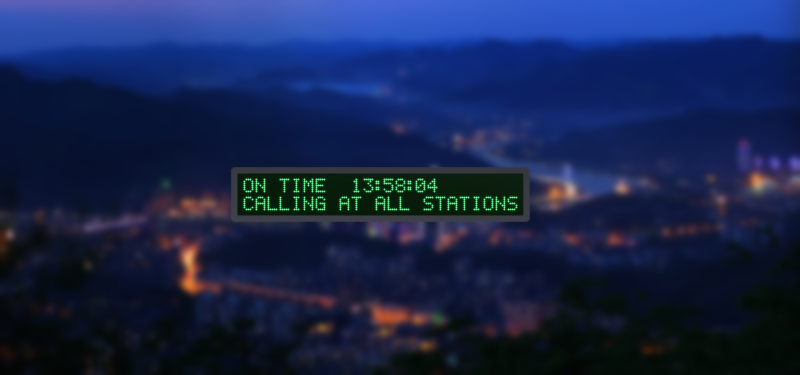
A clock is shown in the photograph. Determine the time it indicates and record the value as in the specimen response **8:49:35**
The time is **13:58:04**
